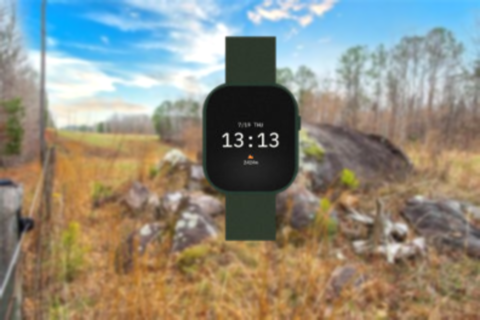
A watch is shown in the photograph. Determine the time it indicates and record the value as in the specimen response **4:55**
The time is **13:13**
